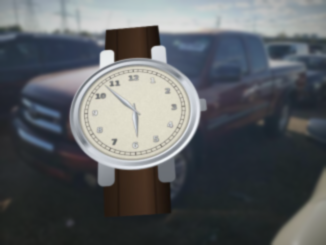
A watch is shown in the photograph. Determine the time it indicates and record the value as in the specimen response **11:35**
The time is **5:53**
